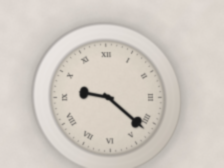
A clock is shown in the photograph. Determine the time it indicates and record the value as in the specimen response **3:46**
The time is **9:22**
